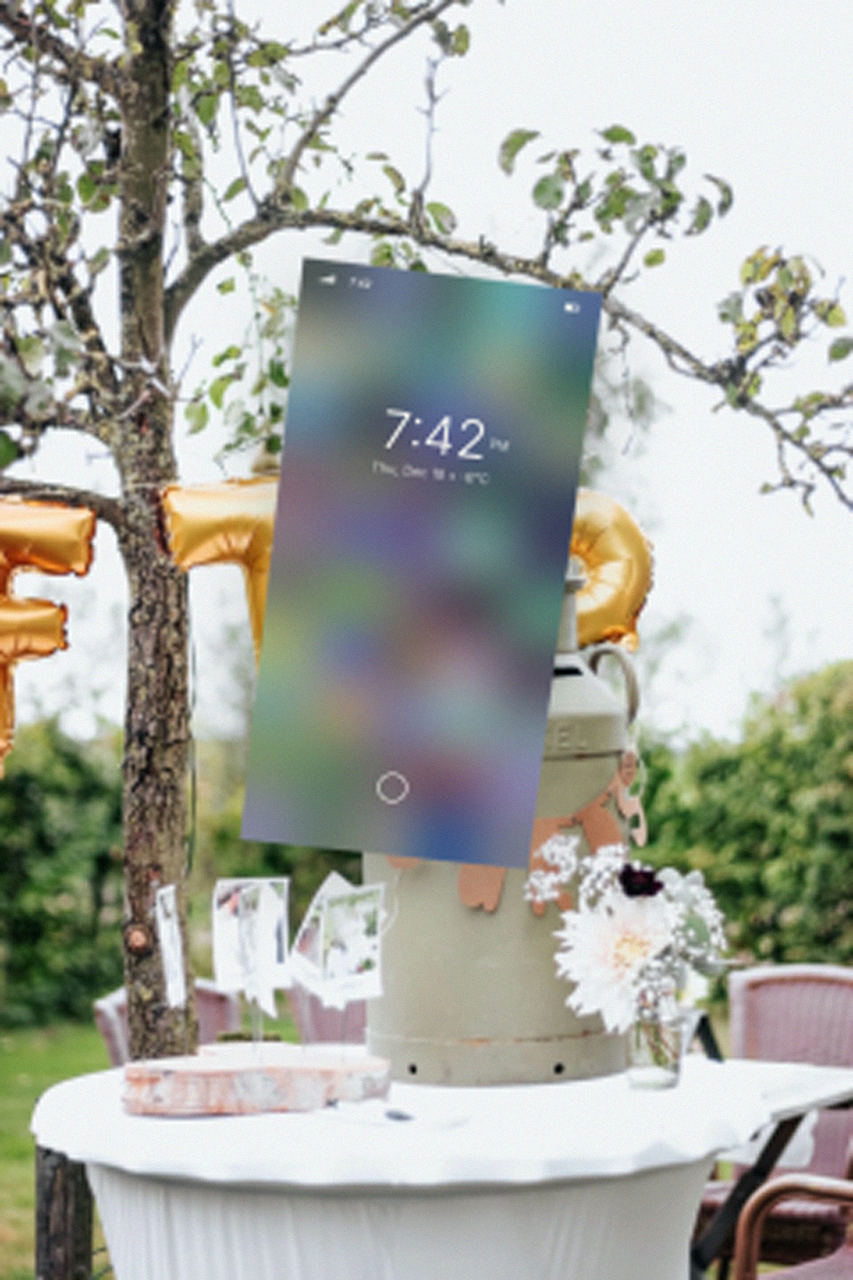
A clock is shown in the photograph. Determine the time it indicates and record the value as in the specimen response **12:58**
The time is **7:42**
